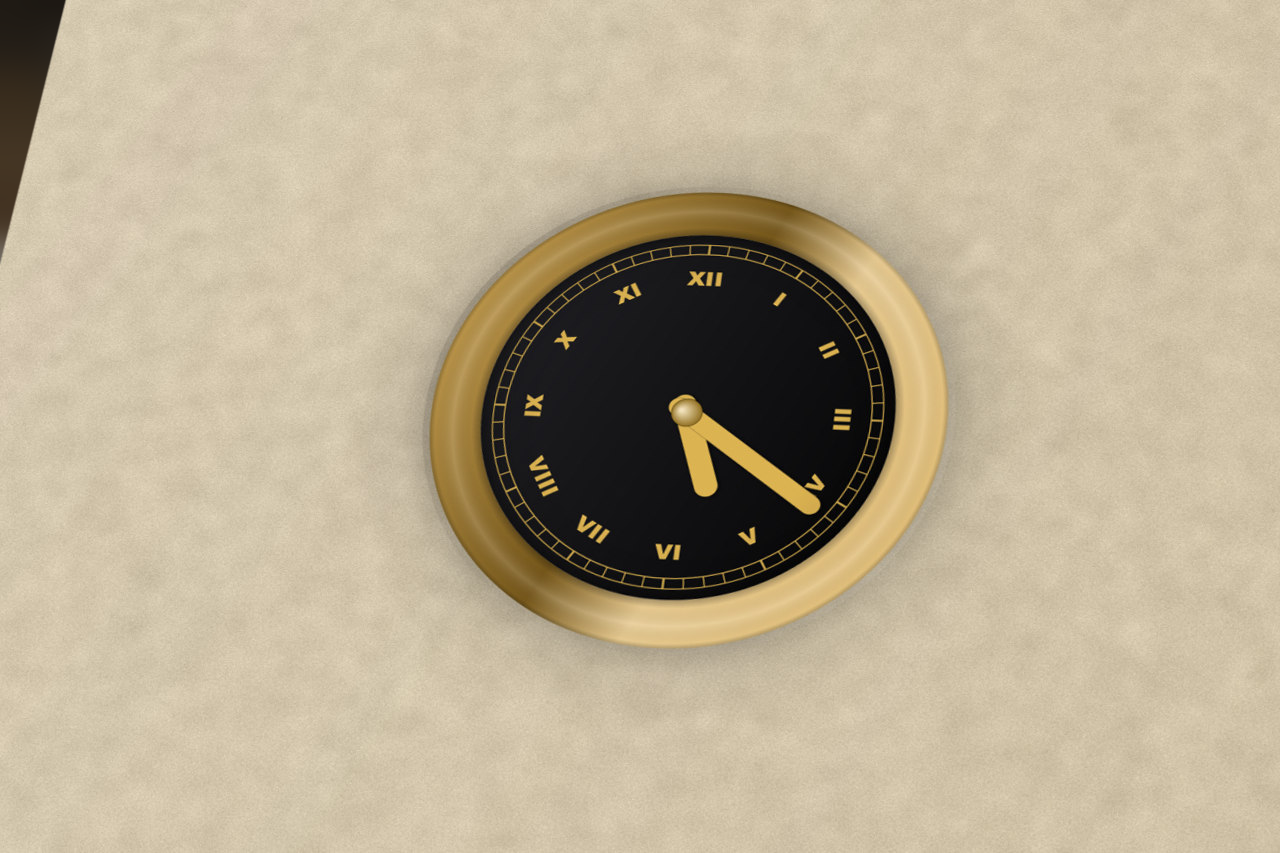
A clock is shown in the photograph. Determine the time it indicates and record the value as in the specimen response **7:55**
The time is **5:21**
